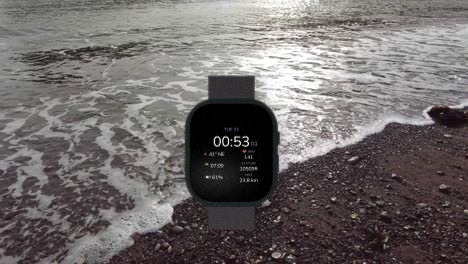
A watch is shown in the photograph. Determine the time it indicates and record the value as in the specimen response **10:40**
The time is **0:53**
